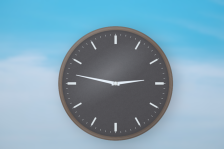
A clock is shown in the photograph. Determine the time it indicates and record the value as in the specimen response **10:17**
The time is **2:47**
